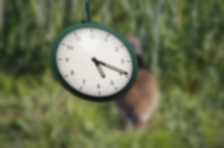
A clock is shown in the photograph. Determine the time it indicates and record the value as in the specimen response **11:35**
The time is **5:19**
